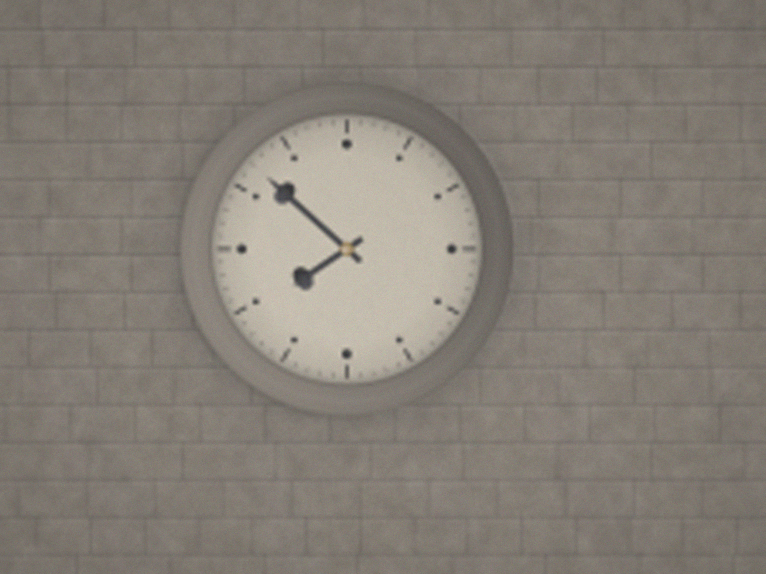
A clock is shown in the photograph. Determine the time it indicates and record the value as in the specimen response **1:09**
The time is **7:52**
